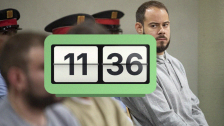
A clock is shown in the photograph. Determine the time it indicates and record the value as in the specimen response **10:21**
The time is **11:36**
